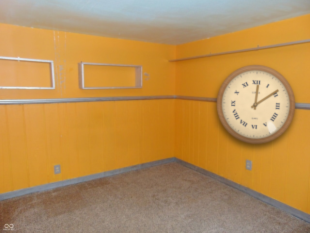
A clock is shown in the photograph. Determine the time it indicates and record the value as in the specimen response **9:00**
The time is **12:09**
